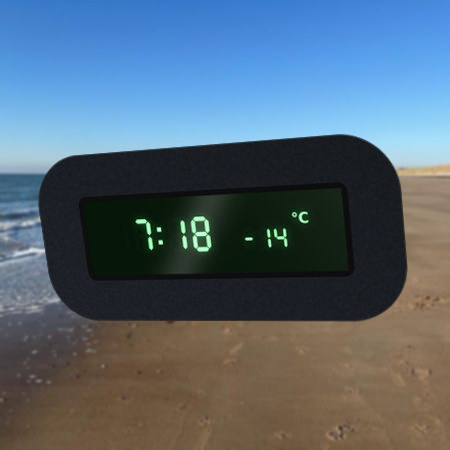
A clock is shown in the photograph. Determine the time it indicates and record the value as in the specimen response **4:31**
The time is **7:18**
